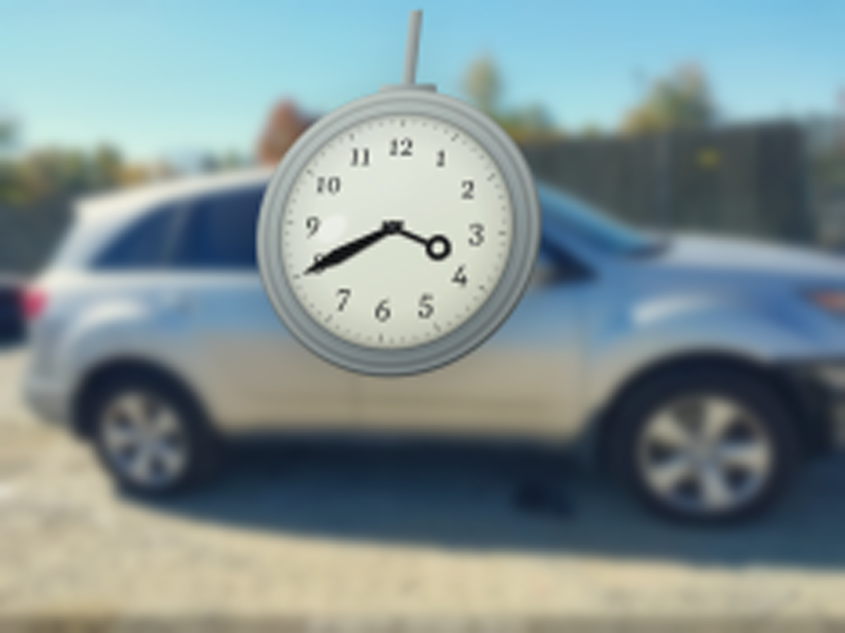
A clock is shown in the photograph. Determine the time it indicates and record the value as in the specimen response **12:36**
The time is **3:40**
